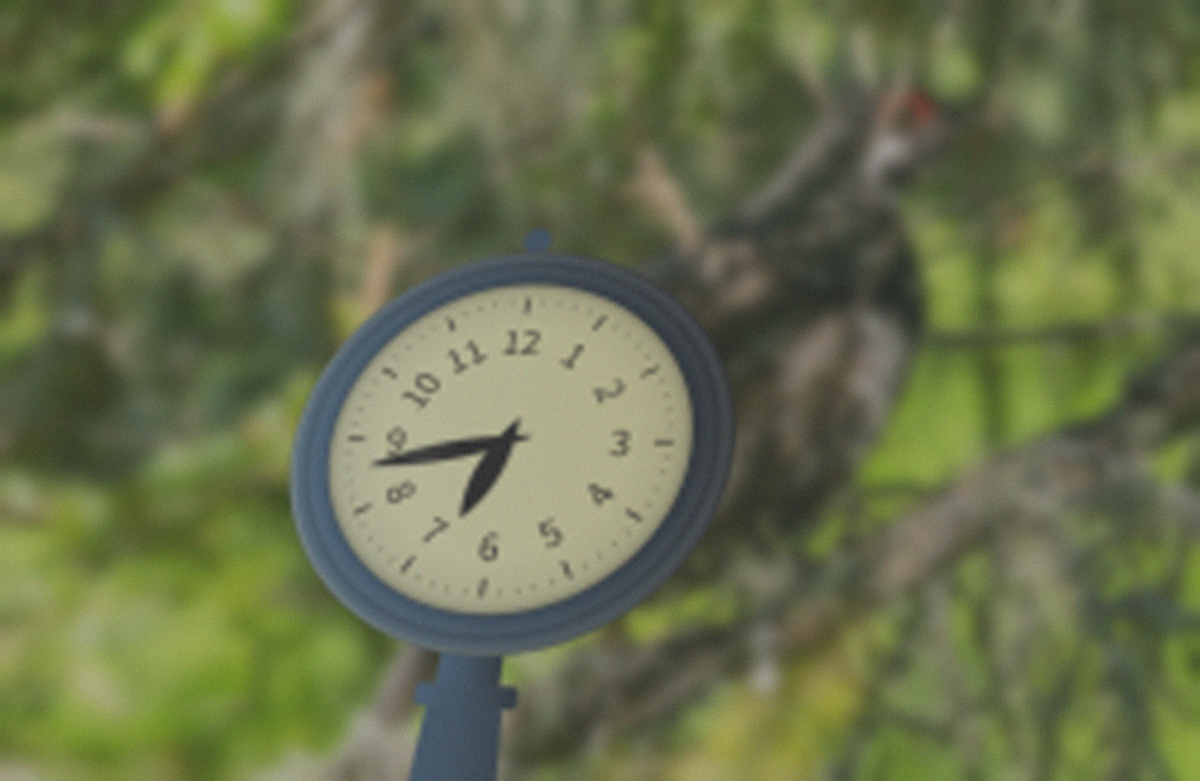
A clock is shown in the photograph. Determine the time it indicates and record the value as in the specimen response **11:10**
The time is **6:43**
